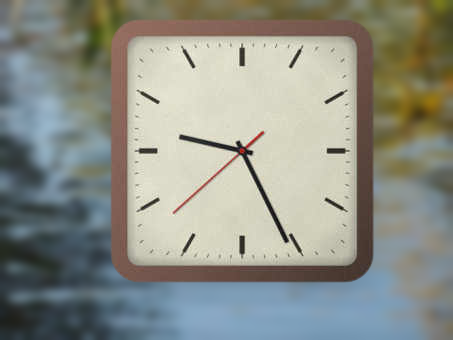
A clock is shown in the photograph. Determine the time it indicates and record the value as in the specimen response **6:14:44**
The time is **9:25:38**
